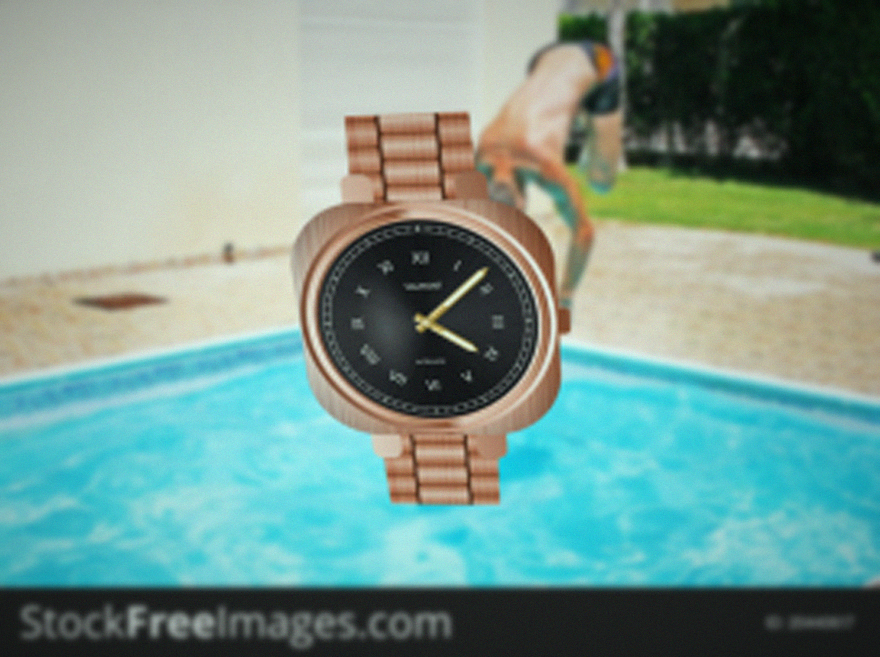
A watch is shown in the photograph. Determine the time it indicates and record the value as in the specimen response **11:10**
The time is **4:08**
